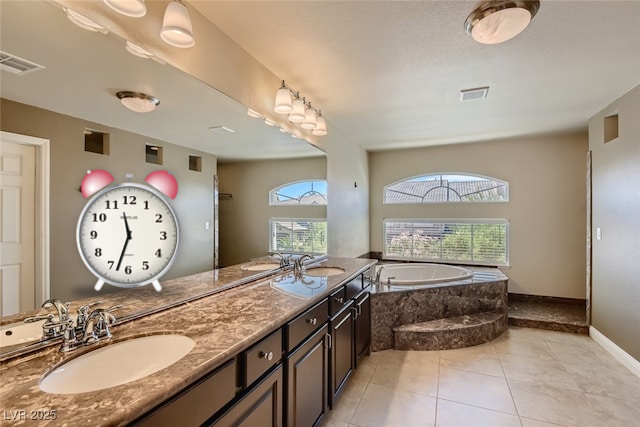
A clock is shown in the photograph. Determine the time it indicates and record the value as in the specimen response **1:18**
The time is **11:33**
